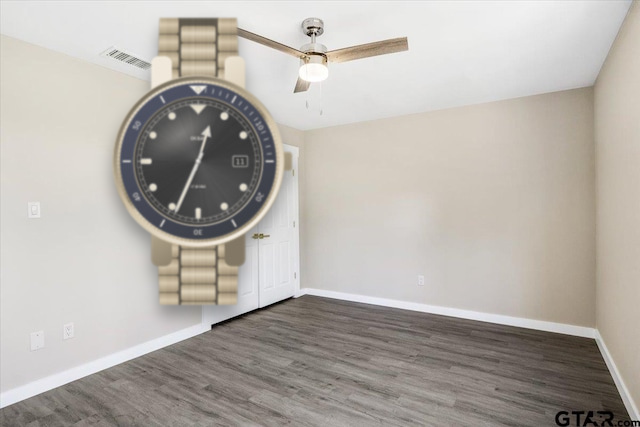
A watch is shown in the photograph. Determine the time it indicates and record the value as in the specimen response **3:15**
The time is **12:34**
